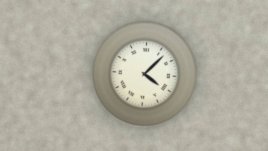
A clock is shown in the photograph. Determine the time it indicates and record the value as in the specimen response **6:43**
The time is **4:07**
